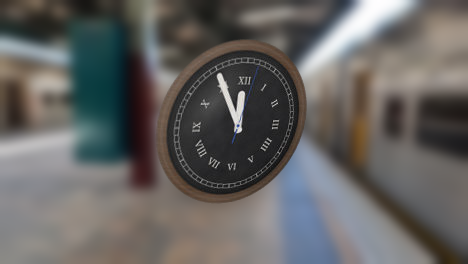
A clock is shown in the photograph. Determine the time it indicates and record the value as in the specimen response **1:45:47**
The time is **11:55:02**
